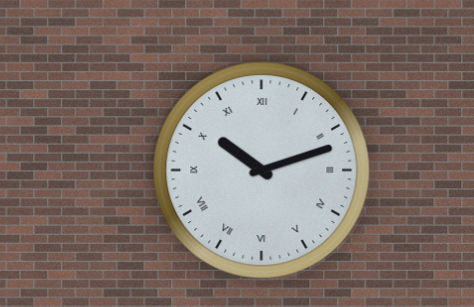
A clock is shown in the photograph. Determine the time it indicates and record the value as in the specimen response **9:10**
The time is **10:12**
